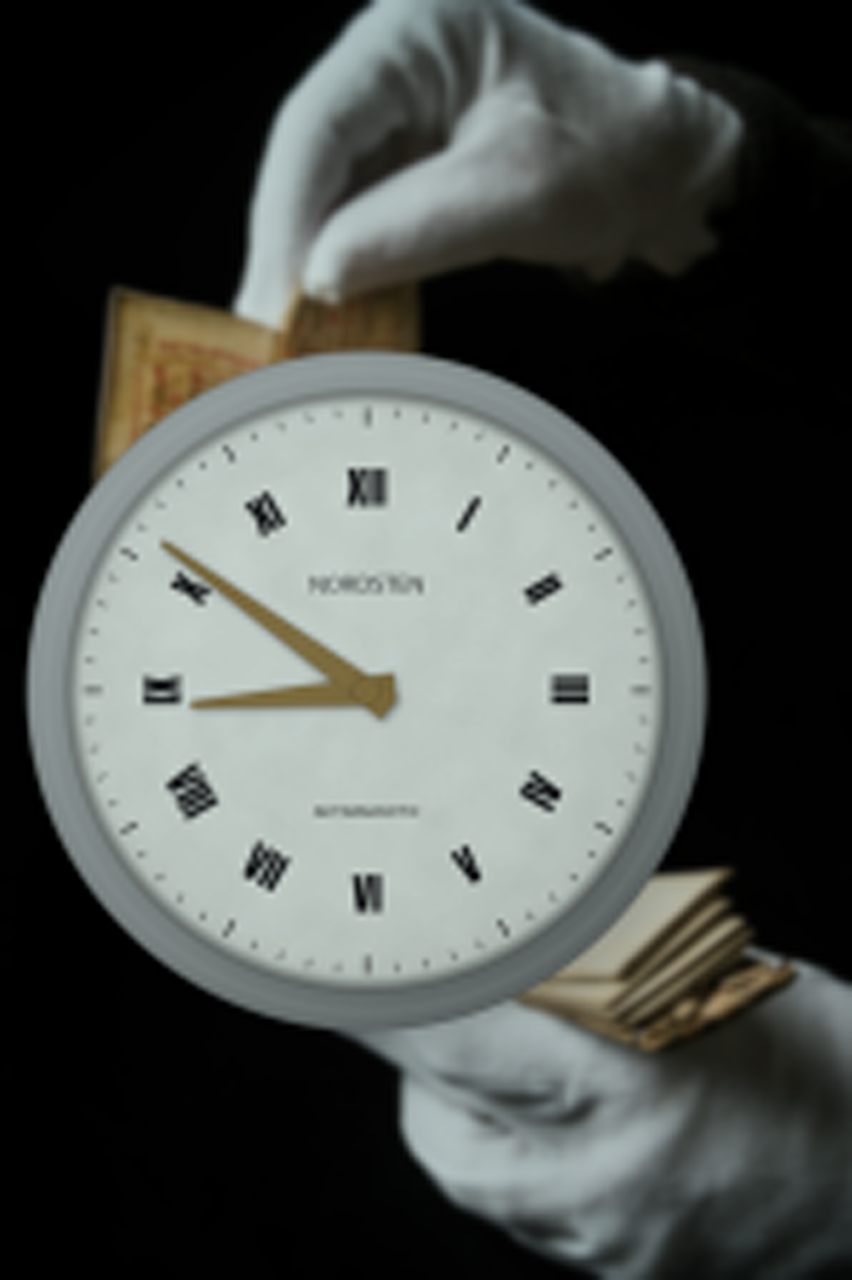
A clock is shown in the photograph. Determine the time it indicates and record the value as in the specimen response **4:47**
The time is **8:51**
